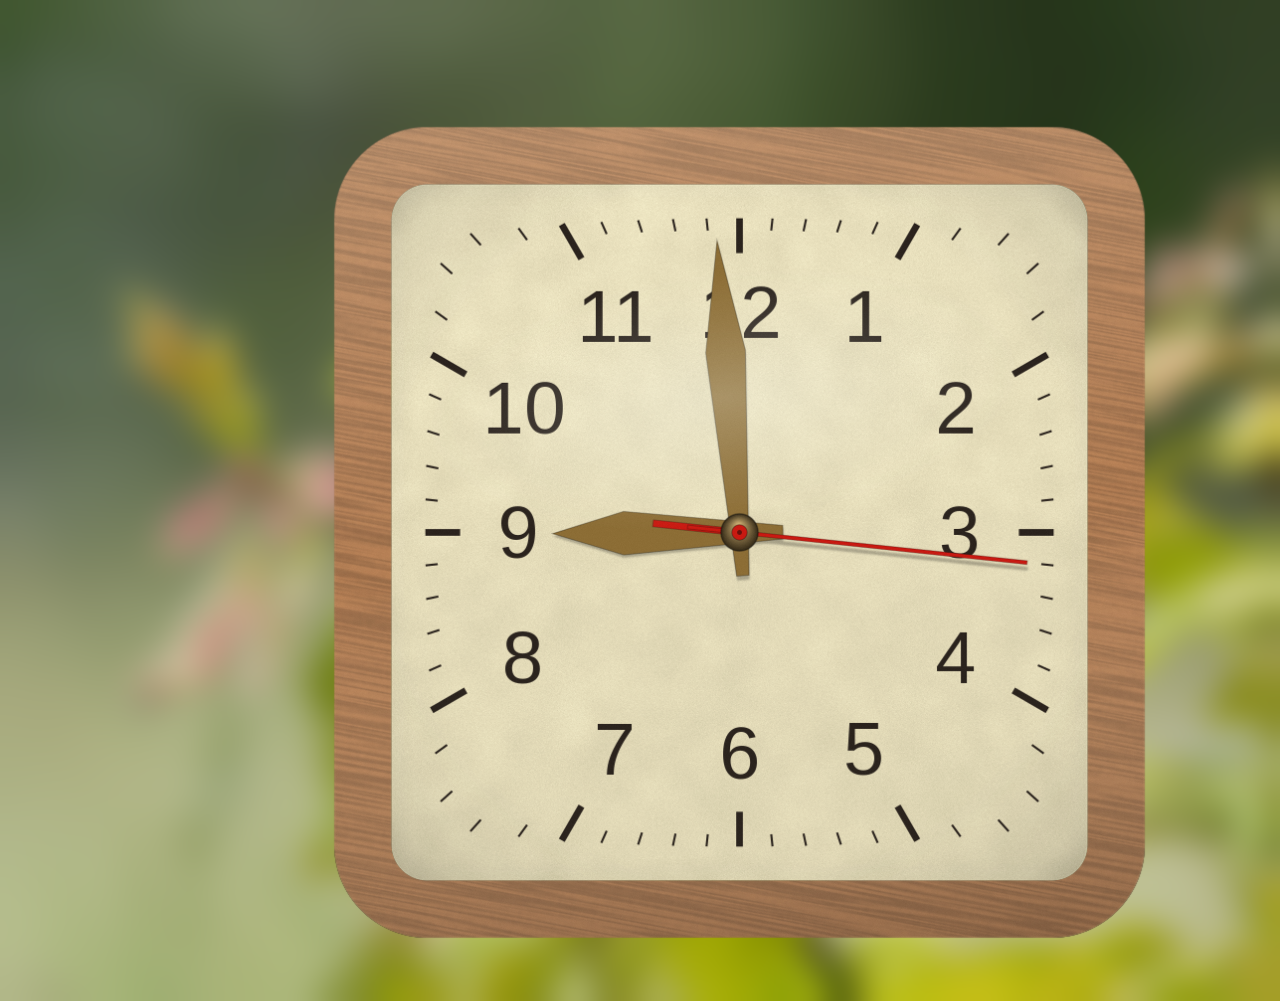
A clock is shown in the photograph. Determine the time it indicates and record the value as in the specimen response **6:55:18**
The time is **8:59:16**
